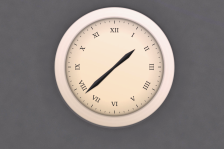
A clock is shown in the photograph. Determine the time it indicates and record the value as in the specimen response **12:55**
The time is **1:38**
